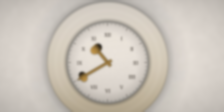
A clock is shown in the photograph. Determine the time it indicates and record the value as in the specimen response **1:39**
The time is **10:40**
